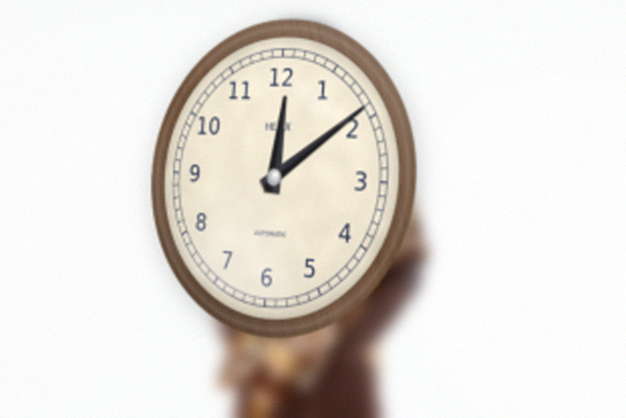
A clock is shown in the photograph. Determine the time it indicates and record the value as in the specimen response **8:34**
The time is **12:09**
